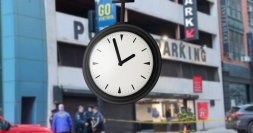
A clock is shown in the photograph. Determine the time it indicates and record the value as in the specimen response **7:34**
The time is **1:57**
